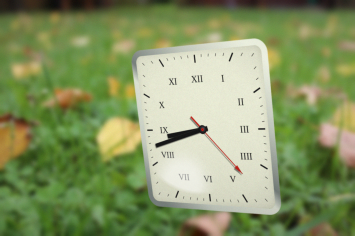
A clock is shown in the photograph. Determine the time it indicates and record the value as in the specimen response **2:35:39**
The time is **8:42:23**
